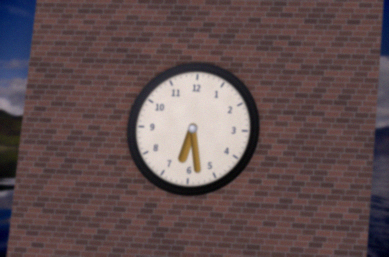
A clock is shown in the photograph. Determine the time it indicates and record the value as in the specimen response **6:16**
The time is **6:28**
